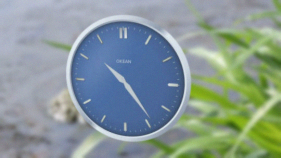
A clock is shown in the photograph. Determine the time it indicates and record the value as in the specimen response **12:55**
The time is **10:24**
